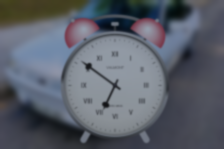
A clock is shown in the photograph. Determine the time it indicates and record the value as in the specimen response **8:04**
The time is **6:51**
